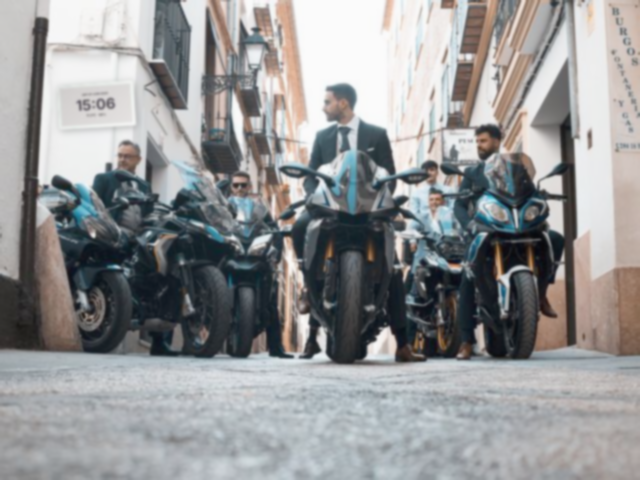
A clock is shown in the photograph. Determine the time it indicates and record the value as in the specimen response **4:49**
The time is **15:06**
